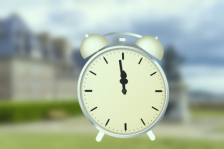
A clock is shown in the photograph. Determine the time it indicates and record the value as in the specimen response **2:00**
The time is **11:59**
